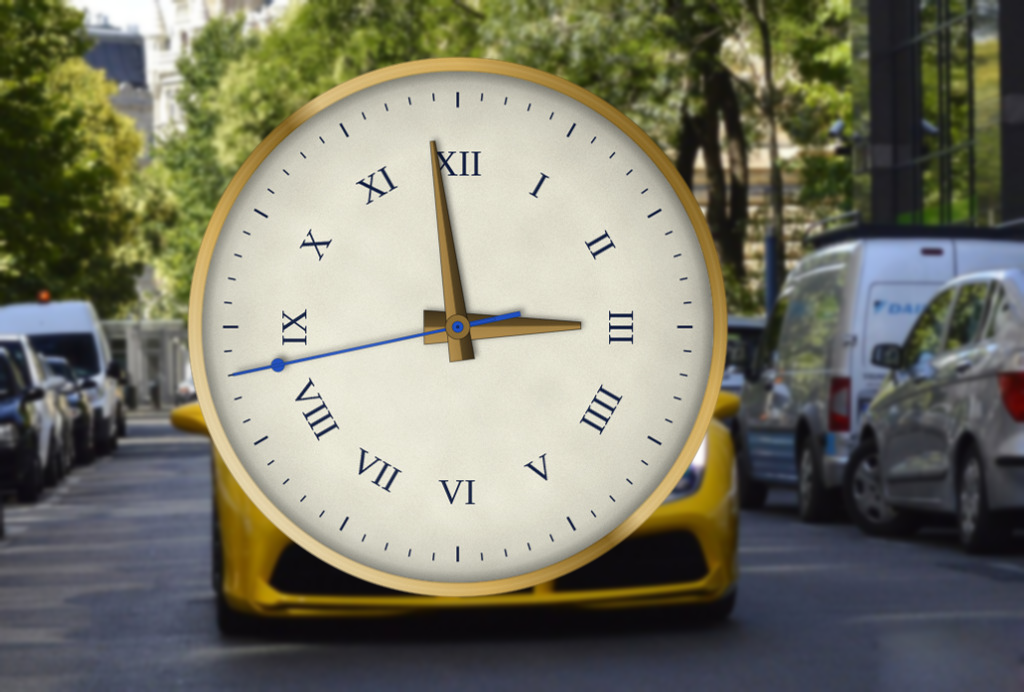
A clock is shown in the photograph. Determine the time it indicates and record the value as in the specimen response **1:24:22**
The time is **2:58:43**
